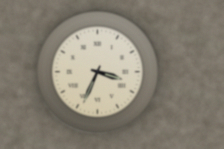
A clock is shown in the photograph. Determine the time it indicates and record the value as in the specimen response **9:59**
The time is **3:34**
